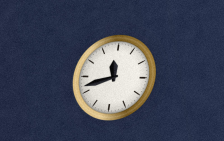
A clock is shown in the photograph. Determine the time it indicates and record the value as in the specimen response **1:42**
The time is **11:42**
